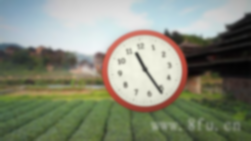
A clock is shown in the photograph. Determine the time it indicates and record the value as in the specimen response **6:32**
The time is **11:26**
